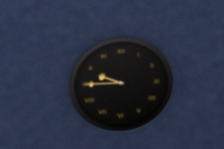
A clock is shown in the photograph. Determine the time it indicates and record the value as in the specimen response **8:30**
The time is **9:45**
